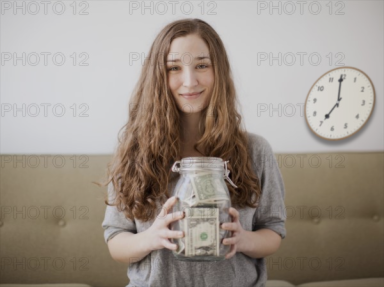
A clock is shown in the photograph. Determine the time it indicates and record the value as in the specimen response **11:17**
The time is **6:59**
